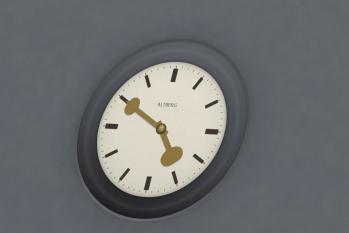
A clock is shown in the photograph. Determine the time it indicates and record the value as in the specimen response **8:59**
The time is **4:50**
